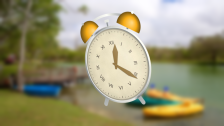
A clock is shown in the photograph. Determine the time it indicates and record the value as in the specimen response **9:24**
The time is **12:21**
